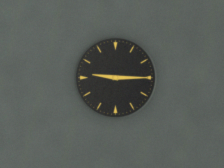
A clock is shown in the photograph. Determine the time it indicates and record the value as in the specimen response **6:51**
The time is **9:15**
